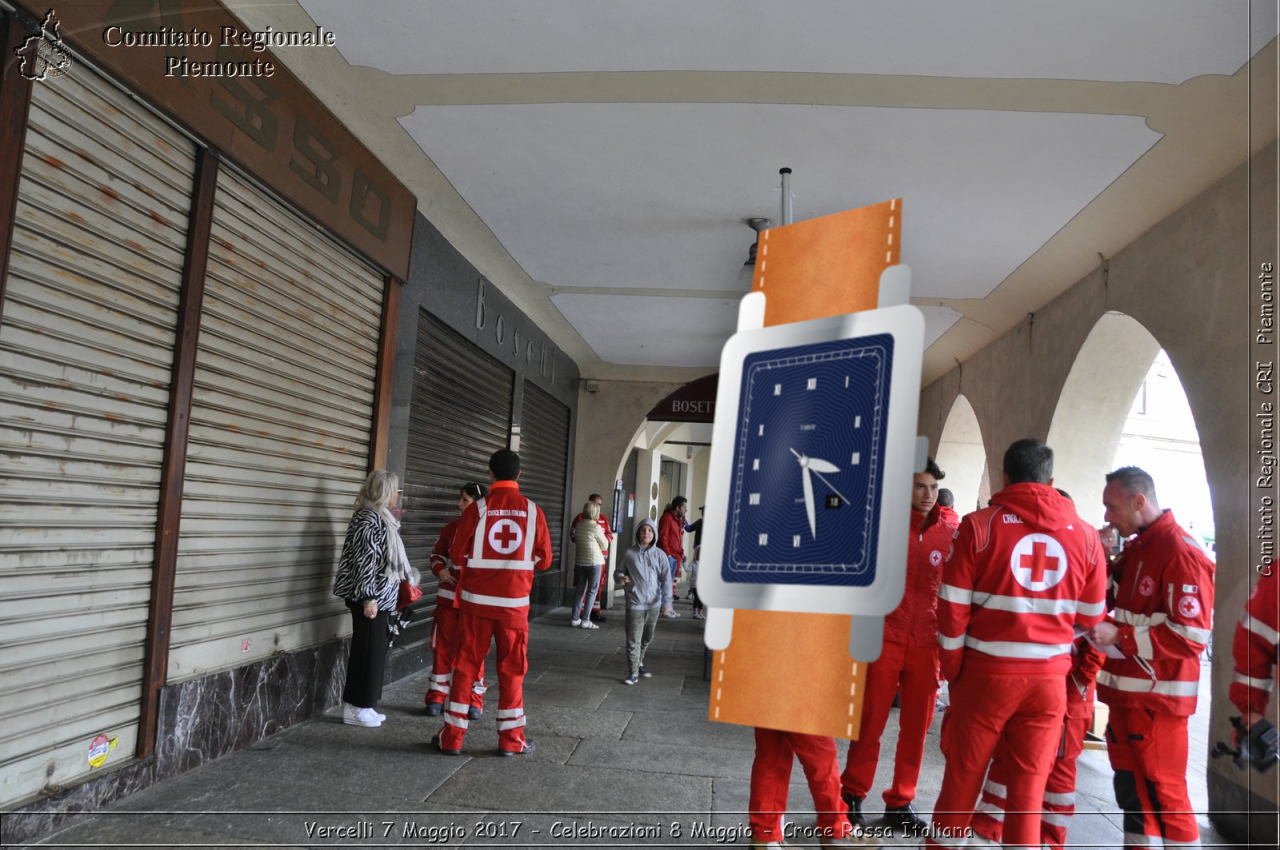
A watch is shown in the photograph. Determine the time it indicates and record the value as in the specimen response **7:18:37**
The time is **3:27:21**
